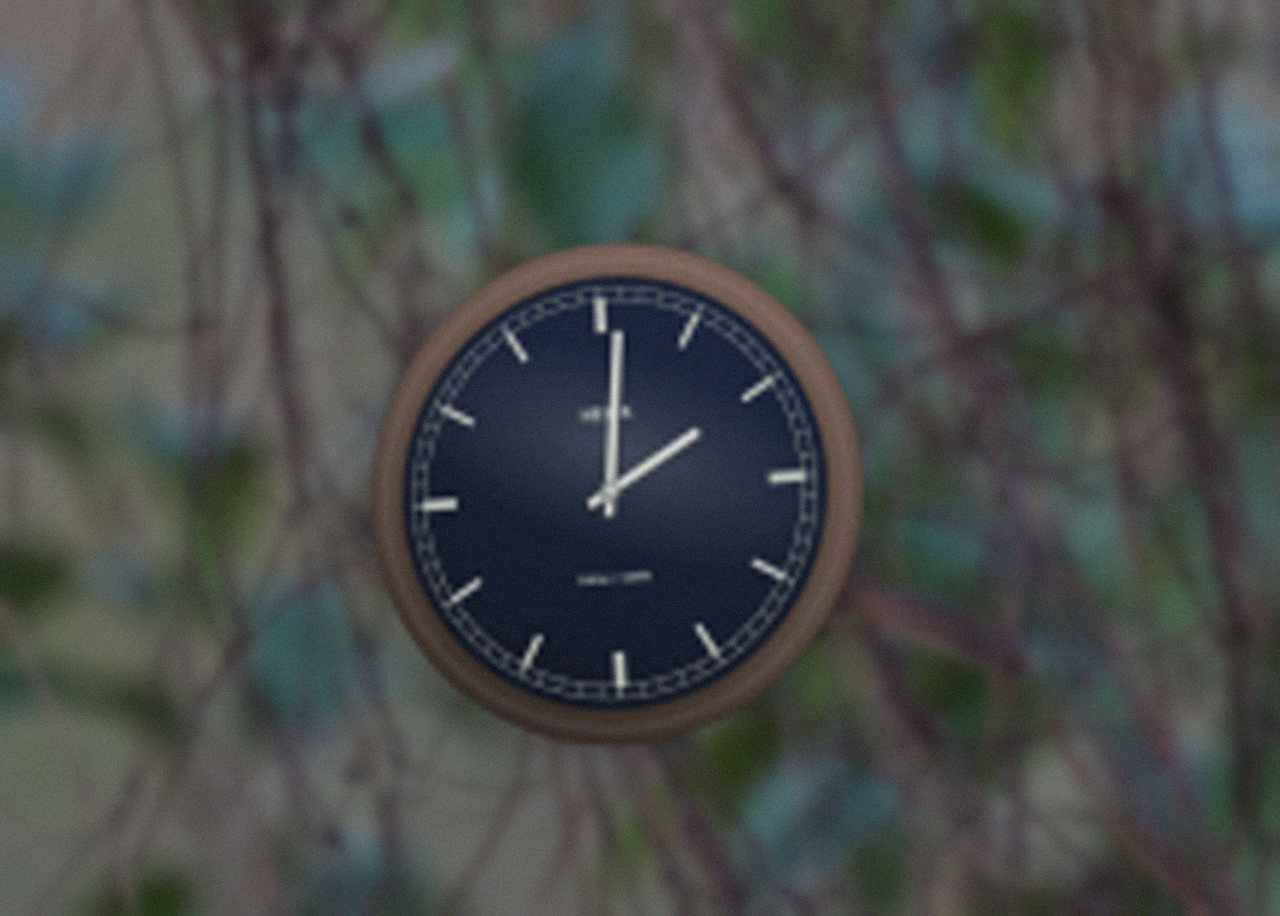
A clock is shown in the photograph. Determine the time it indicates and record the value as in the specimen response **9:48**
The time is **2:01**
